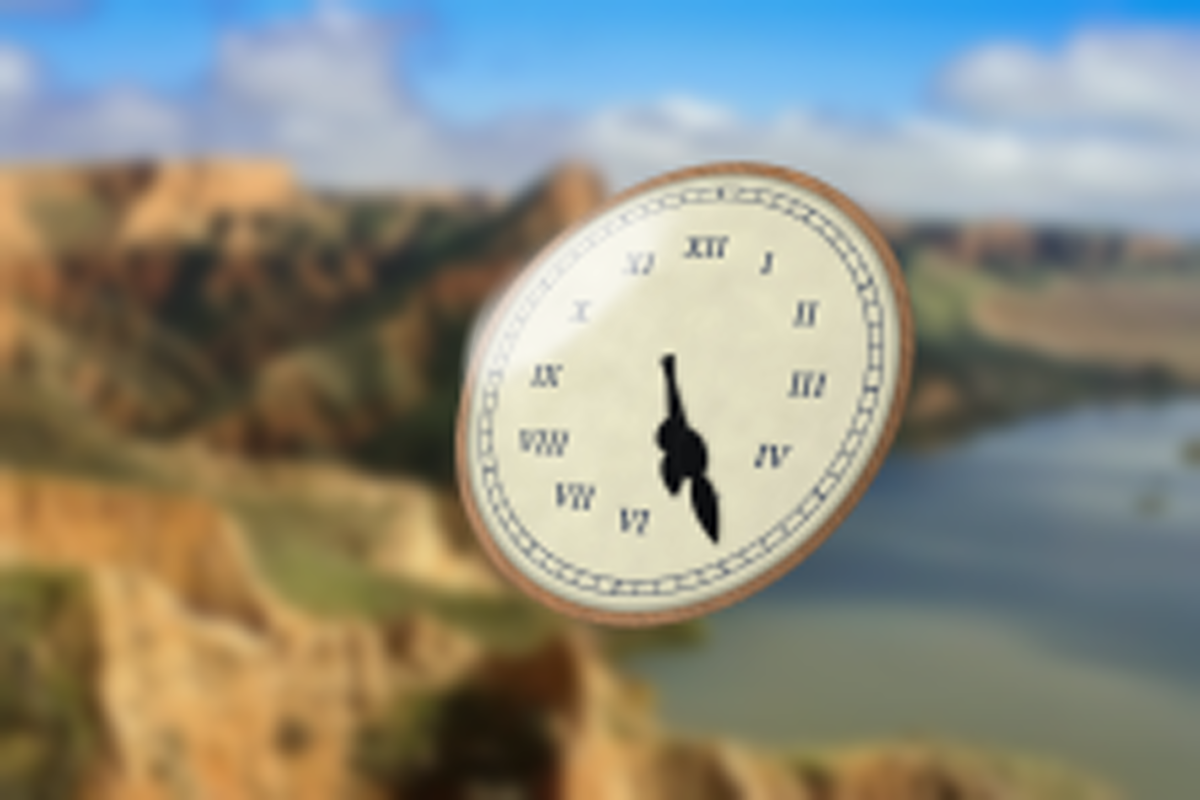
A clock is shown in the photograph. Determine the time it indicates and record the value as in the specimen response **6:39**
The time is **5:25**
